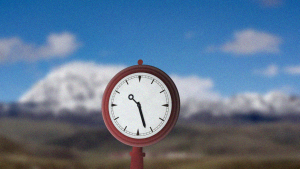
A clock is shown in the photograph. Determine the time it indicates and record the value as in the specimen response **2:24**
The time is **10:27**
